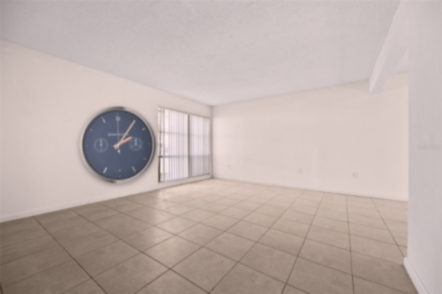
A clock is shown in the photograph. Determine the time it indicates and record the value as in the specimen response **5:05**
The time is **2:06**
